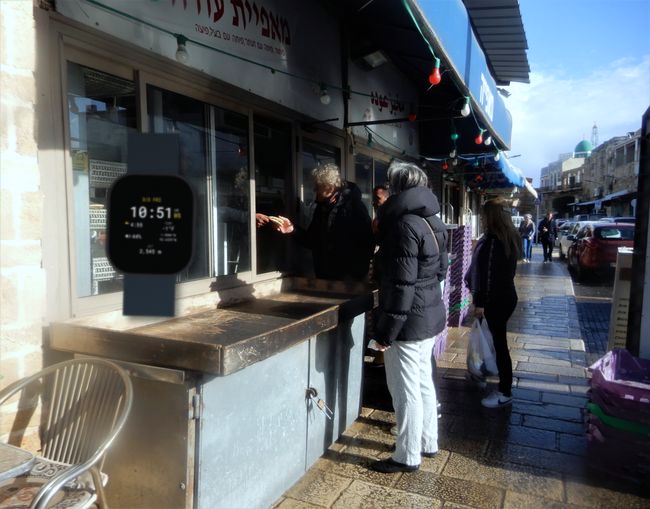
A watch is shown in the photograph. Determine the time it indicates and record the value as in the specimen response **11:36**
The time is **10:51**
